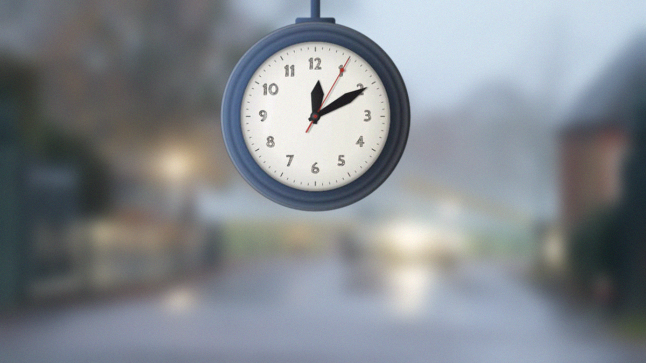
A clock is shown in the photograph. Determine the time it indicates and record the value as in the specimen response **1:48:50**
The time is **12:10:05**
